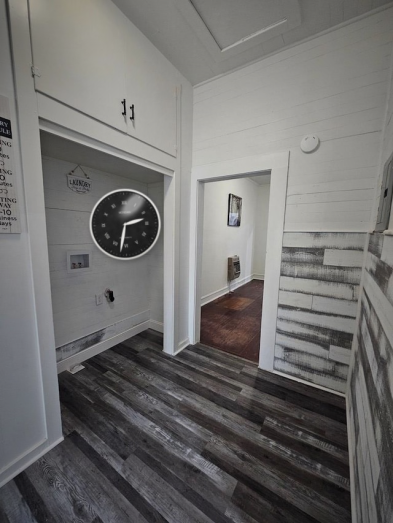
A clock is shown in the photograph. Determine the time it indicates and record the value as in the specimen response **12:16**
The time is **2:32**
